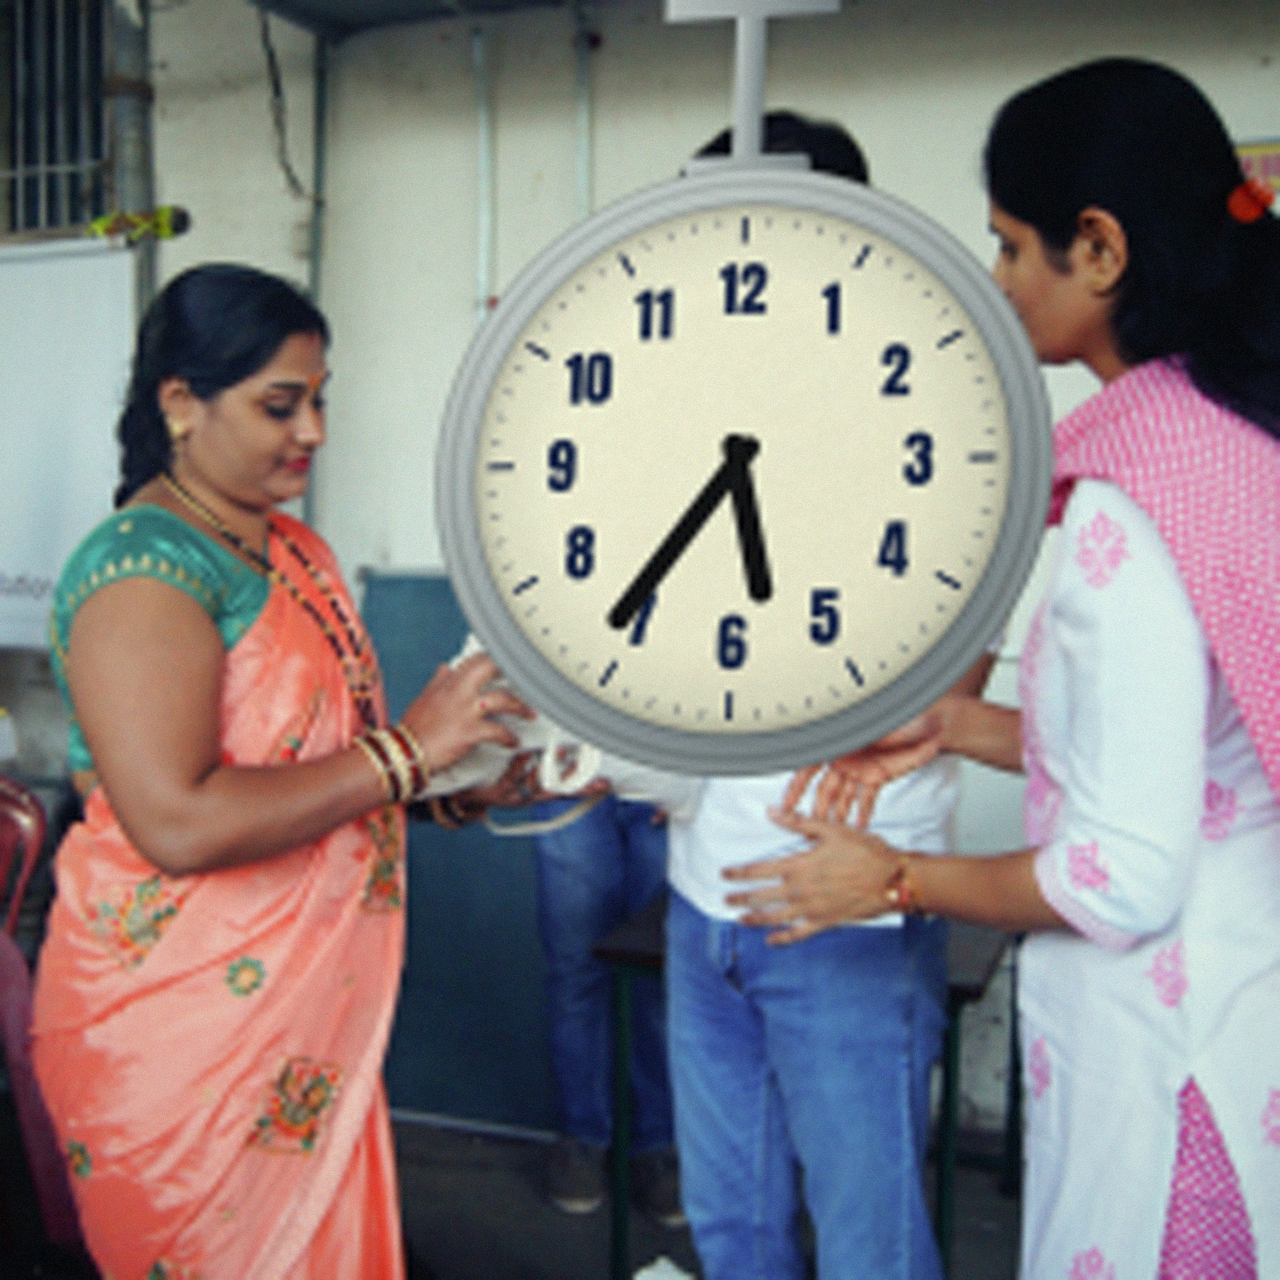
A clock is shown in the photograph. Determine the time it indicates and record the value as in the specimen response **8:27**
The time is **5:36**
